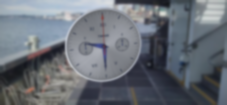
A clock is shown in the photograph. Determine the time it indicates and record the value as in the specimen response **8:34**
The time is **9:30**
